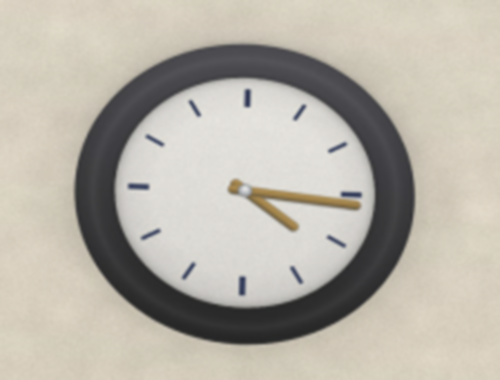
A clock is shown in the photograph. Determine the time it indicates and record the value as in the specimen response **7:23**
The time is **4:16**
